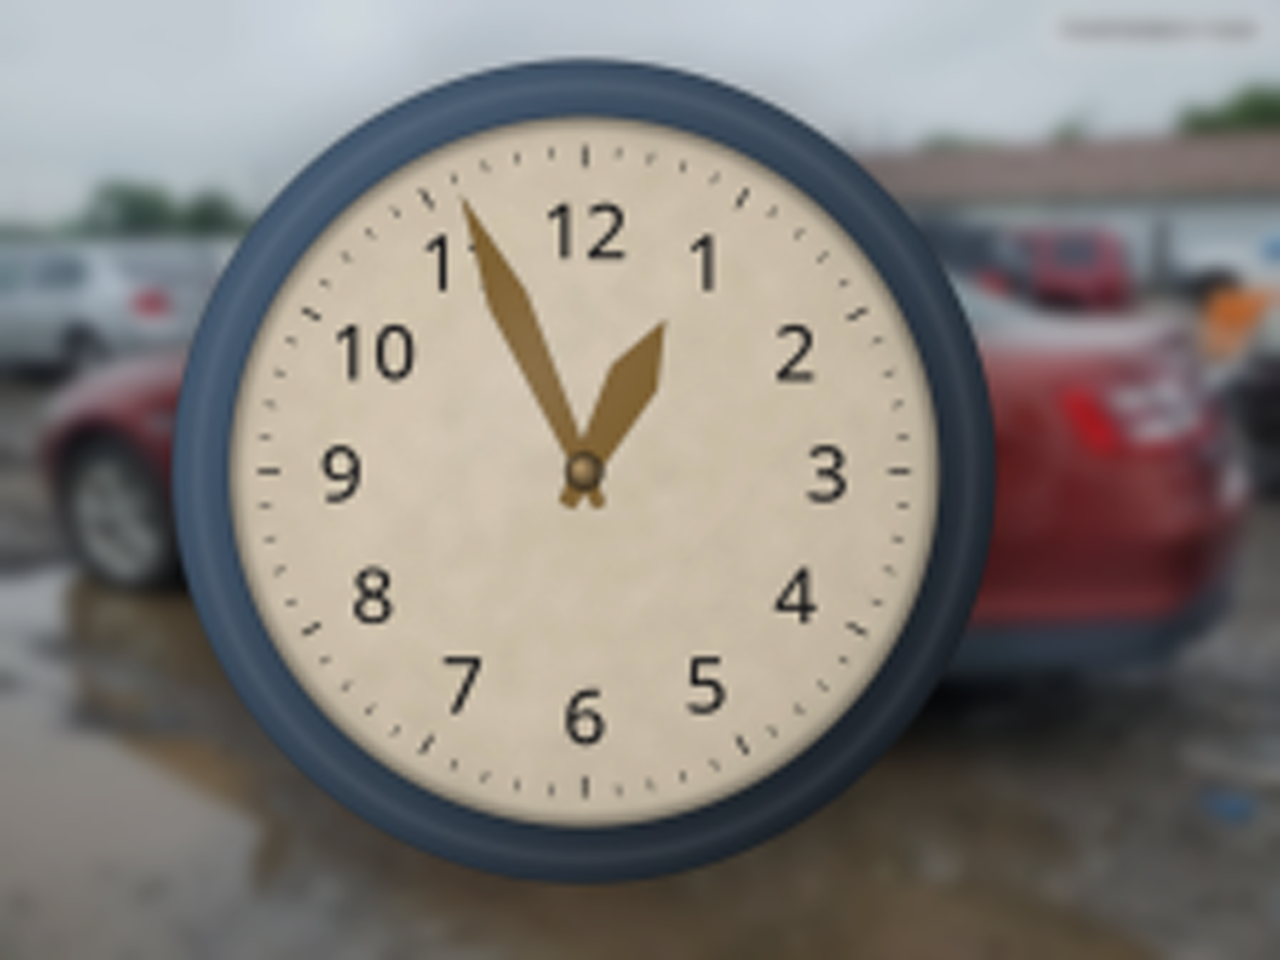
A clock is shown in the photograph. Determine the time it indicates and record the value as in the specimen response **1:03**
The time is **12:56**
